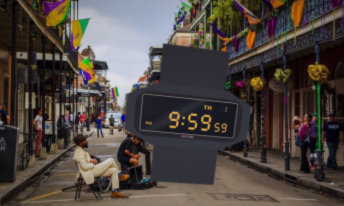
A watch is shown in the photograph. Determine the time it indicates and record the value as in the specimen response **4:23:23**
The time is **9:59:59**
